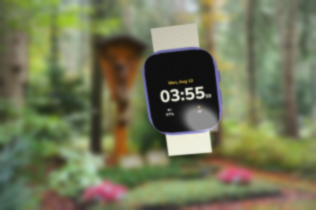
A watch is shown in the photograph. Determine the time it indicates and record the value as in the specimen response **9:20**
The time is **3:55**
